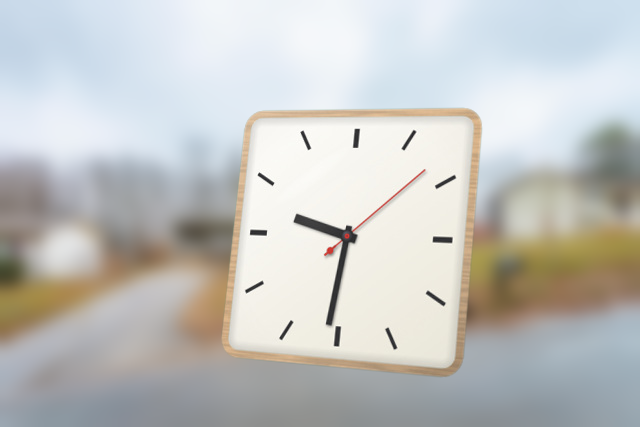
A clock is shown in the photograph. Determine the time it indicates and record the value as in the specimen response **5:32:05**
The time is **9:31:08**
